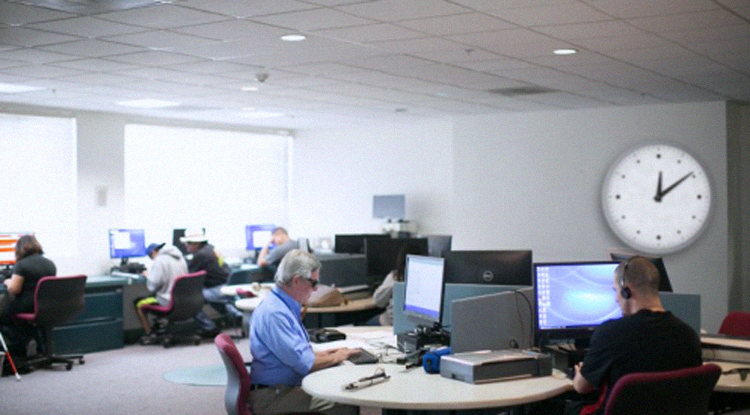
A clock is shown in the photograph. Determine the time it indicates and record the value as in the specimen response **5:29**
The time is **12:09**
